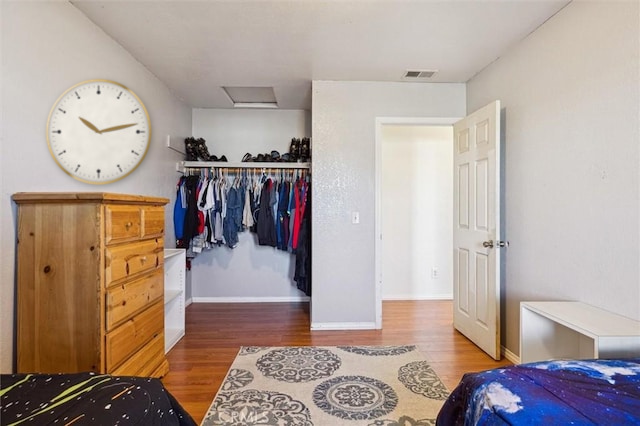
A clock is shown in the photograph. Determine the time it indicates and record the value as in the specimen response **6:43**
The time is **10:13**
